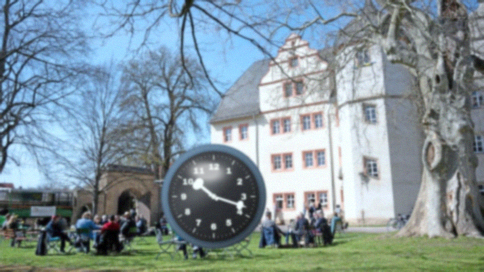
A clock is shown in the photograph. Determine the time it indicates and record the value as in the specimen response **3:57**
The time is **10:18**
